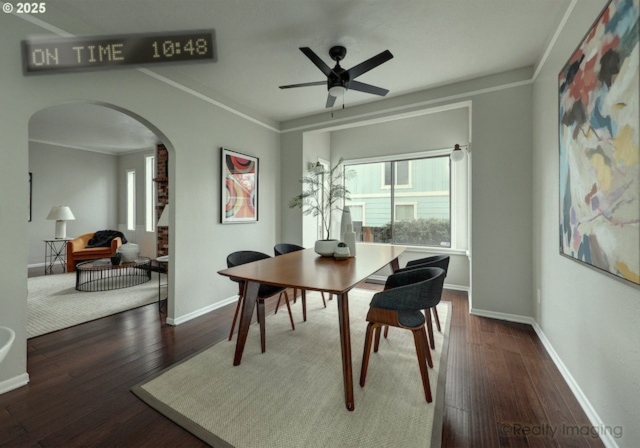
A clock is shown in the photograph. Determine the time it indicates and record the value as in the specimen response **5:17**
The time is **10:48**
